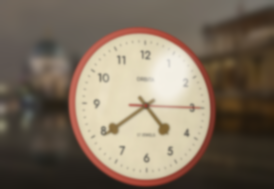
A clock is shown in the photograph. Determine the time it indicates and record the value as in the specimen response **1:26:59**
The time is **4:39:15**
